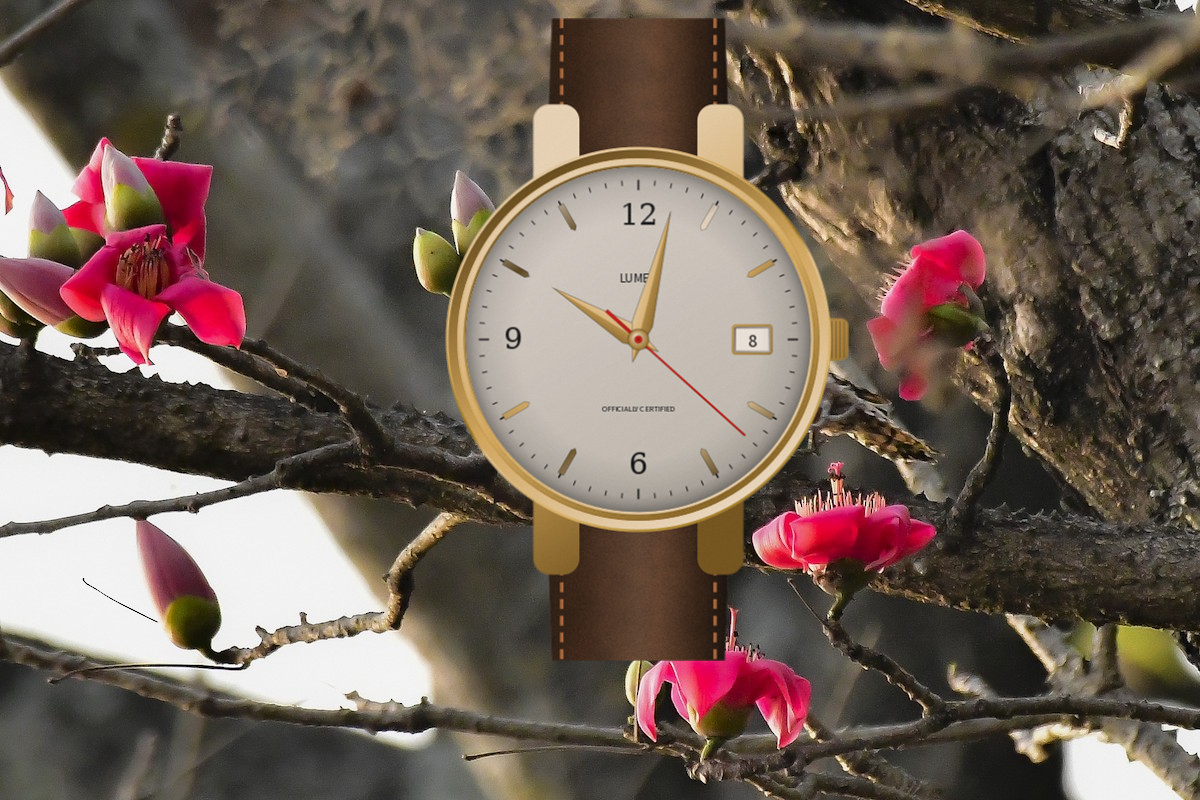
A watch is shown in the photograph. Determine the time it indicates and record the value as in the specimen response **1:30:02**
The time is **10:02:22**
